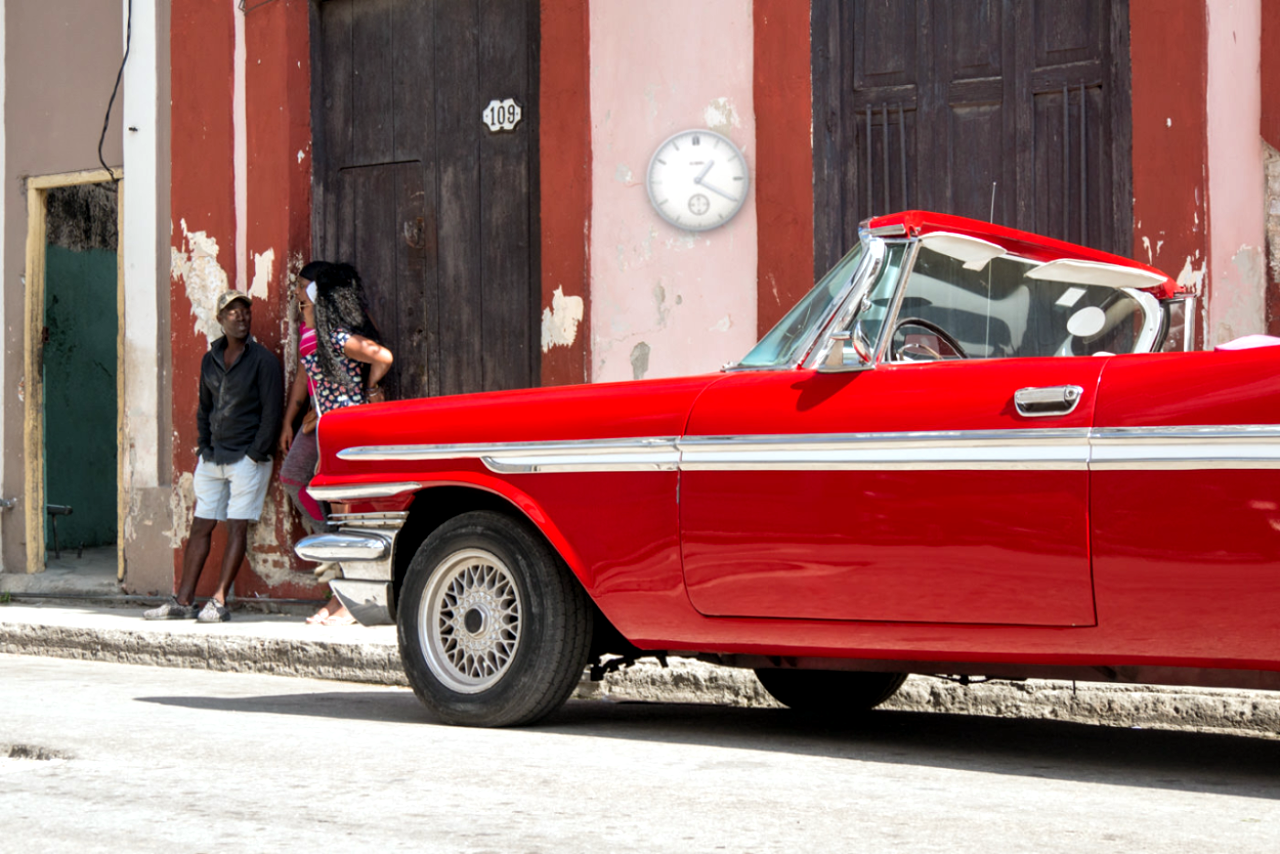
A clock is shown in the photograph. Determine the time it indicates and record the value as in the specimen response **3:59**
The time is **1:20**
